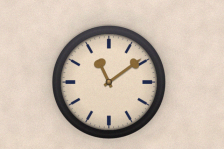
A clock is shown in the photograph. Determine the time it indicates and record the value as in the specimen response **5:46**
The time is **11:09**
